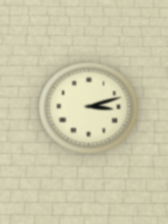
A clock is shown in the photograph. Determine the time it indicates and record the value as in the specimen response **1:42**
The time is **3:12**
